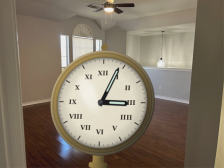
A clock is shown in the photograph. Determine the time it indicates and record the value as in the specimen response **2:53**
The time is **3:04**
